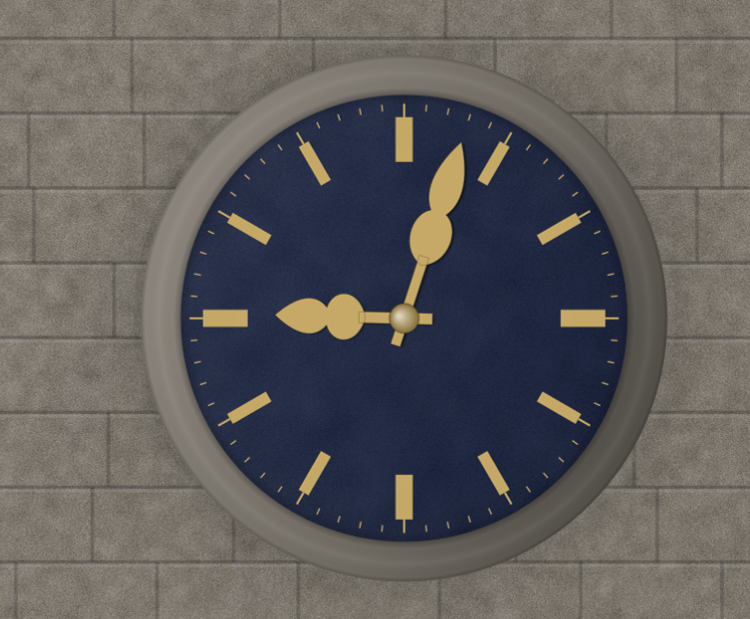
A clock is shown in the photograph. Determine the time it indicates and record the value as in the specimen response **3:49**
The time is **9:03**
